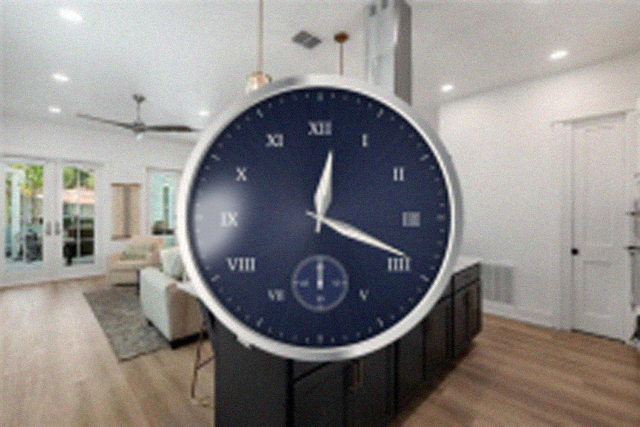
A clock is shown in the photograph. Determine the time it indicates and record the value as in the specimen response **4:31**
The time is **12:19**
